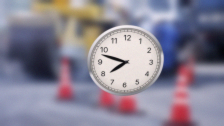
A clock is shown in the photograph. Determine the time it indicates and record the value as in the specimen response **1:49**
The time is **7:48**
